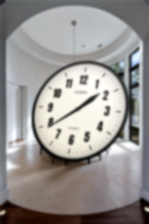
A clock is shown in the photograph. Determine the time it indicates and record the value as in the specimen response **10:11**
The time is **1:39**
